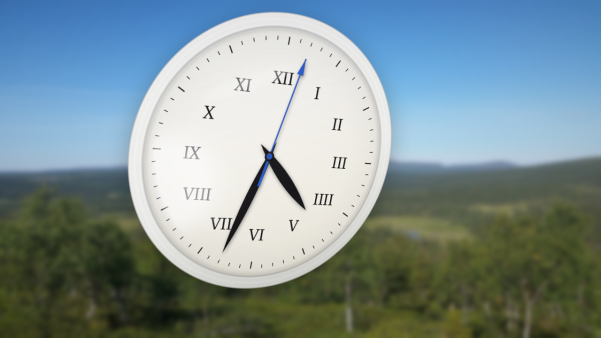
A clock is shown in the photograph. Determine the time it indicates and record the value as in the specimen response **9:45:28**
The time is **4:33:02**
